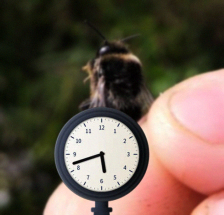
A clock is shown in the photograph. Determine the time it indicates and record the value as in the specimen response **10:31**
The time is **5:42**
